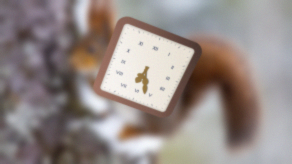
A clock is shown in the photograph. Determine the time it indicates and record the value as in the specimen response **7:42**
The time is **6:27**
